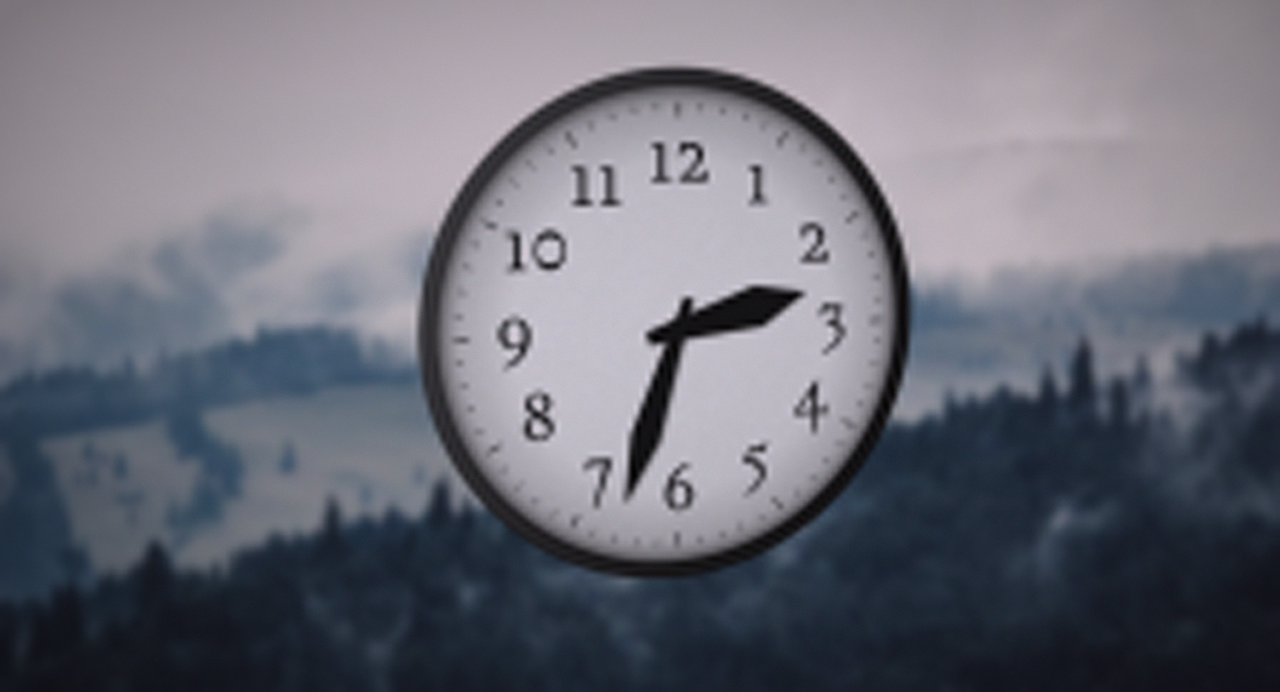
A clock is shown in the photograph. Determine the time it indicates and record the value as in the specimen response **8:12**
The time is **2:33**
